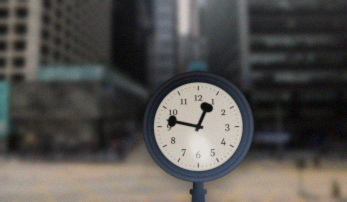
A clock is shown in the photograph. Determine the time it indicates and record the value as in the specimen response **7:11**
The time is **12:47**
